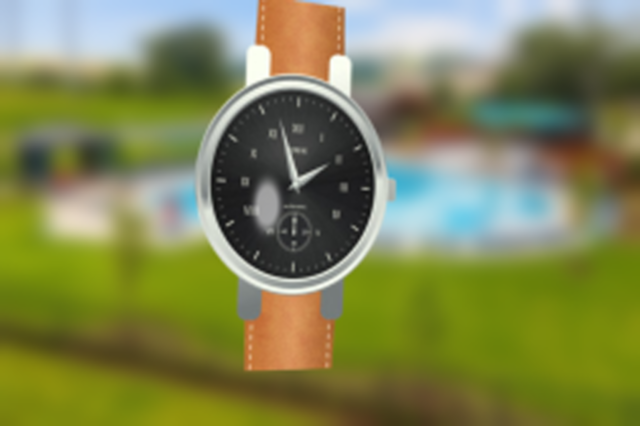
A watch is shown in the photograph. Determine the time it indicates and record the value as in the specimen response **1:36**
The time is **1:57**
